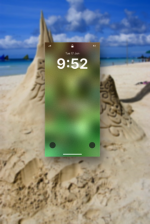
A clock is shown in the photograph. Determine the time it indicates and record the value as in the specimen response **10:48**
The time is **9:52**
